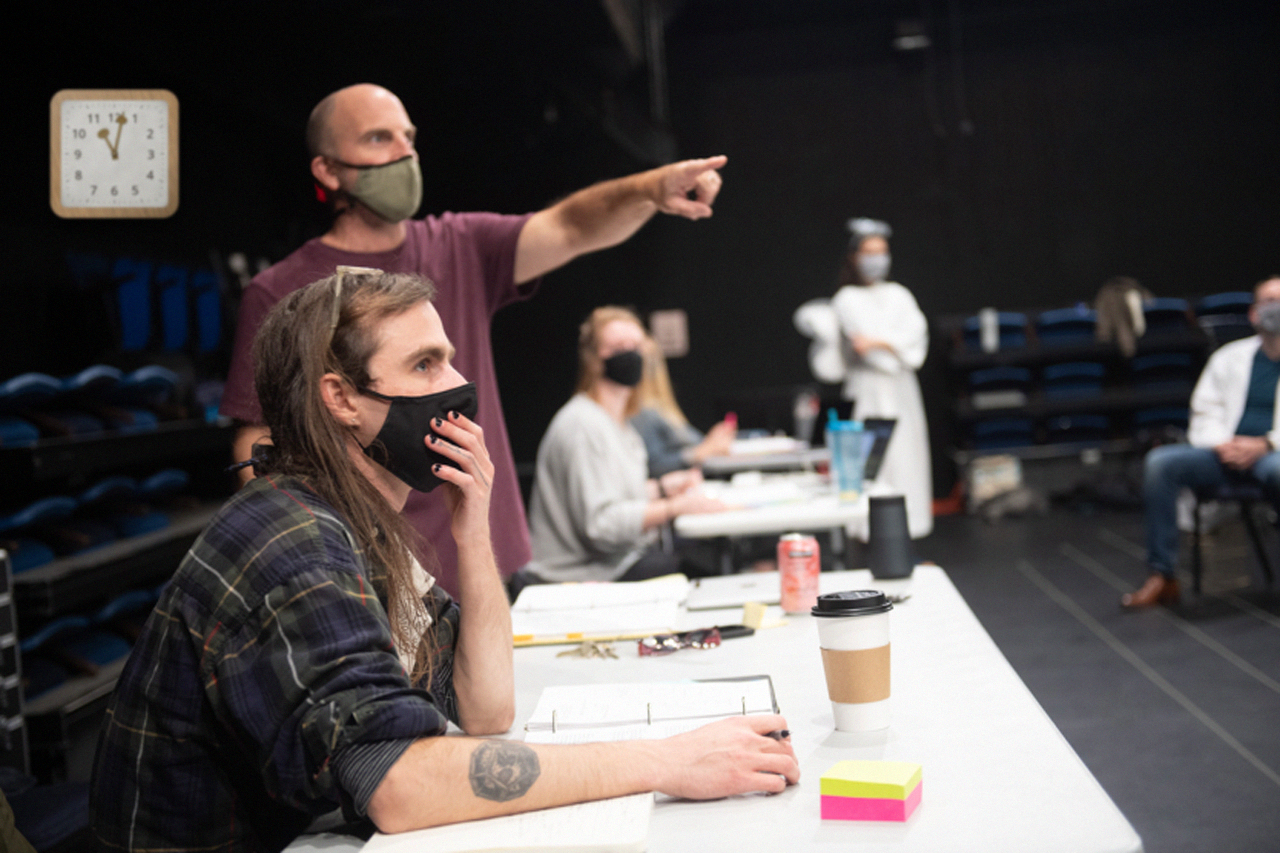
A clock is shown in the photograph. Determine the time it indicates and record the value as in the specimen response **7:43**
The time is **11:02**
